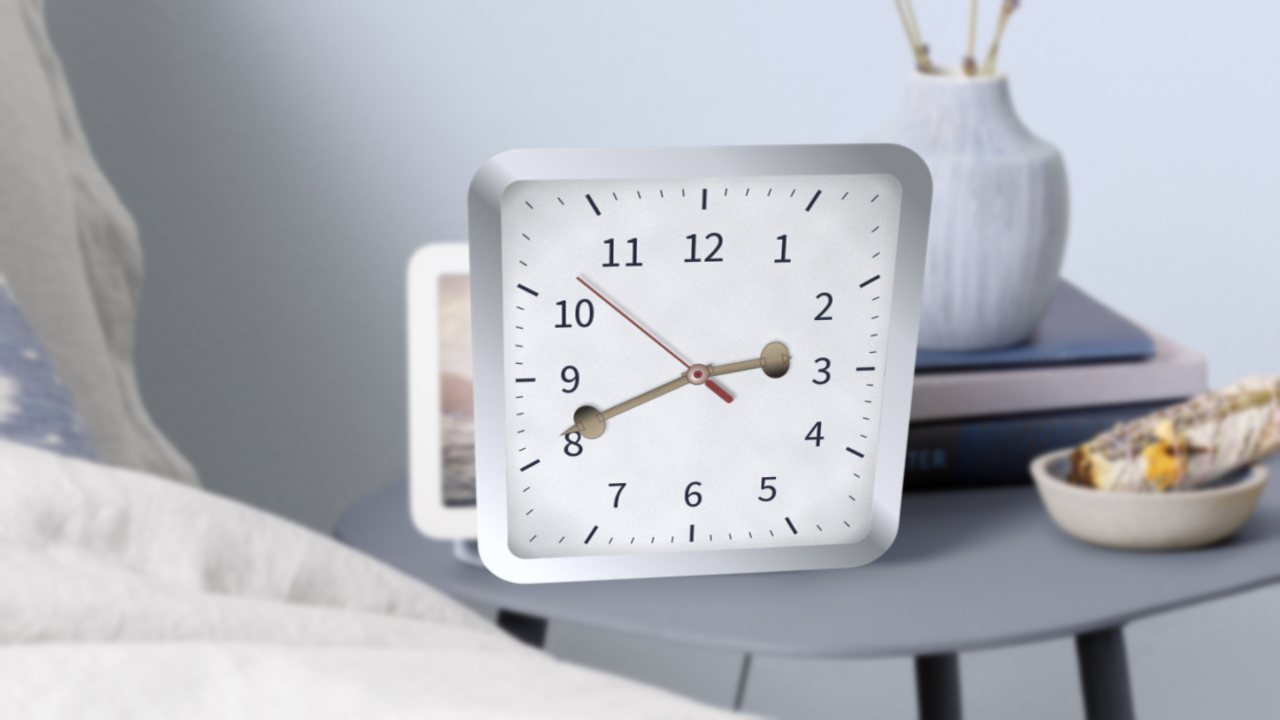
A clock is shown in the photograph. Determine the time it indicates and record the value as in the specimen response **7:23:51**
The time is **2:40:52**
